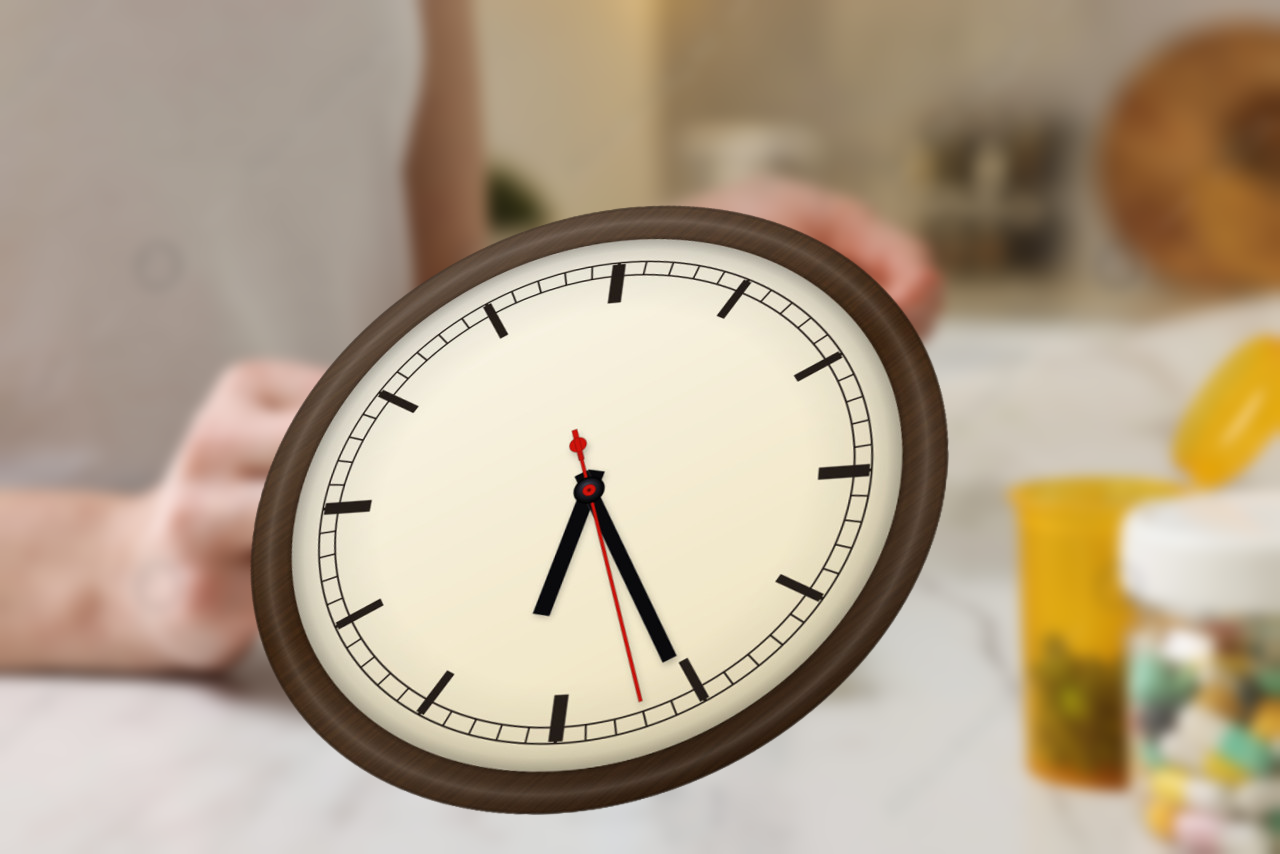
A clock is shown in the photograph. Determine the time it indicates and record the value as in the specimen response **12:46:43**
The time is **6:25:27**
